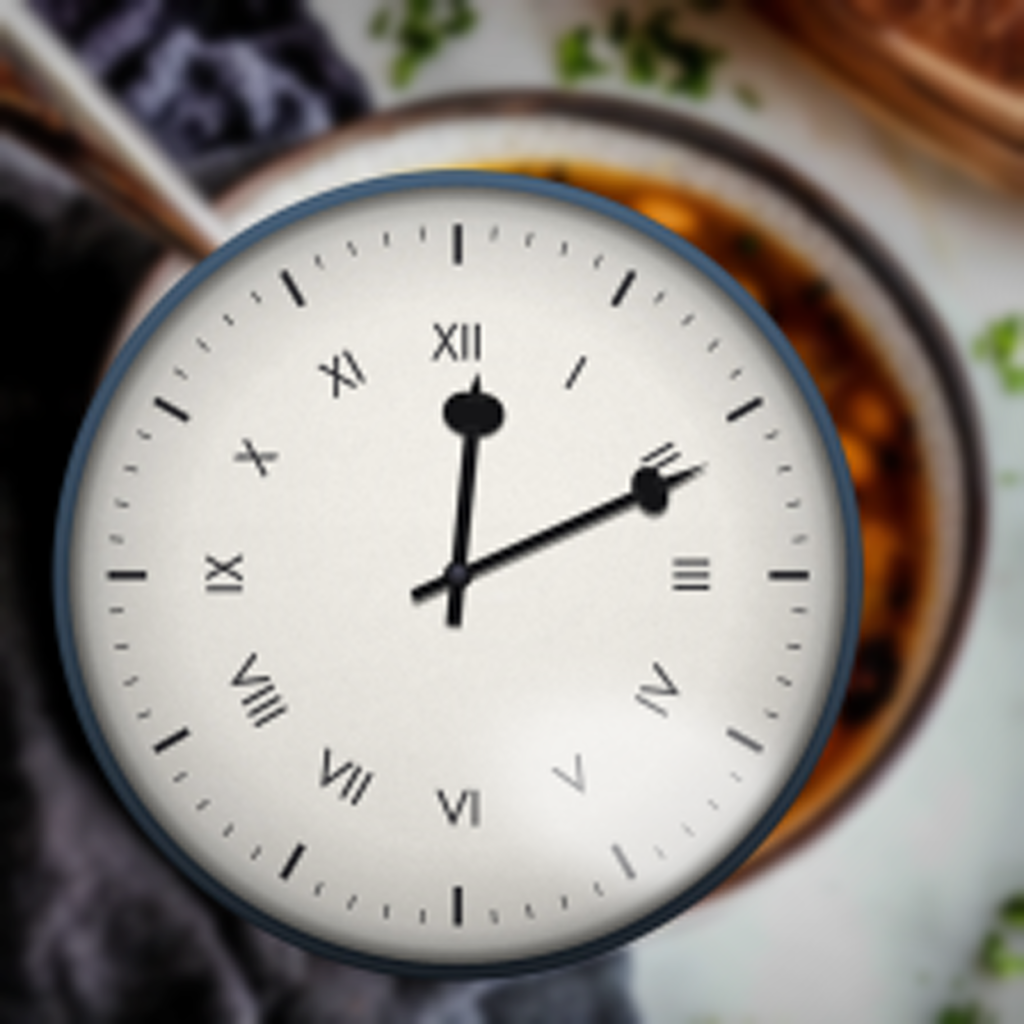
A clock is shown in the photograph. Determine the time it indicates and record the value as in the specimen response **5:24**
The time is **12:11**
